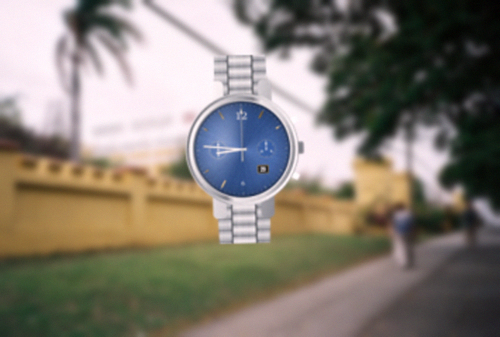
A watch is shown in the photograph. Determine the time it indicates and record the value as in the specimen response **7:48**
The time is **8:46**
